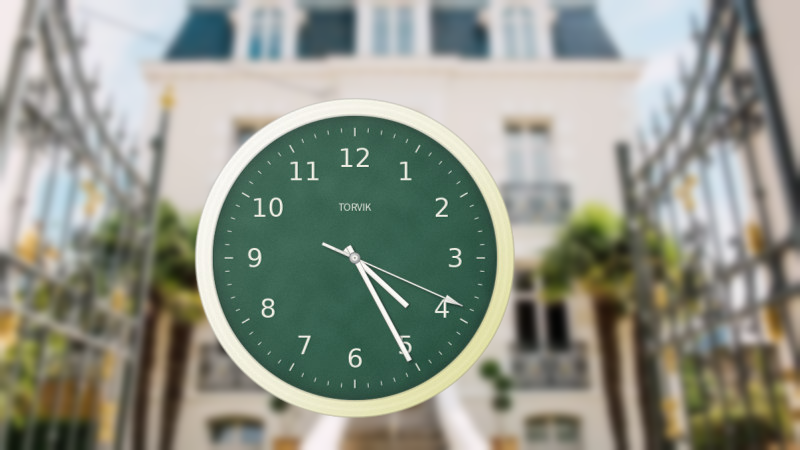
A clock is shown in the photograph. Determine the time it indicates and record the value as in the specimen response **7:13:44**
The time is **4:25:19**
